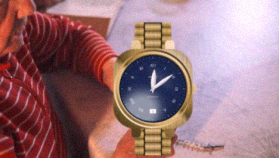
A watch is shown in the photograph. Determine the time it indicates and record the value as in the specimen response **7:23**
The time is **12:09**
